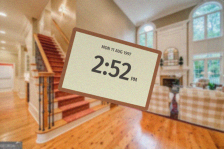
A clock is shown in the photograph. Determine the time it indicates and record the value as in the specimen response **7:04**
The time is **2:52**
